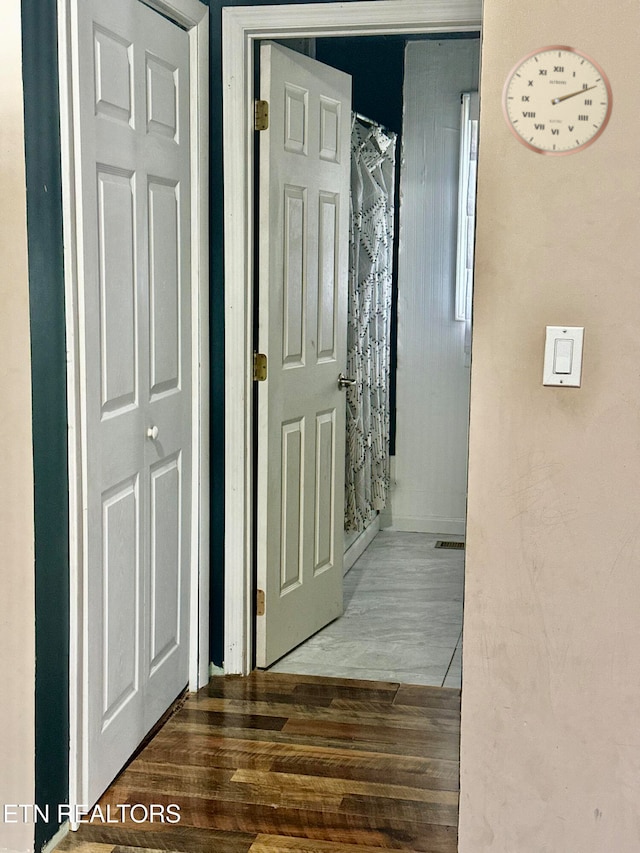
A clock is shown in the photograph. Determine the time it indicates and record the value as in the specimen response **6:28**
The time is **2:11**
